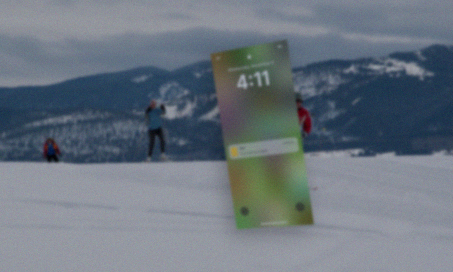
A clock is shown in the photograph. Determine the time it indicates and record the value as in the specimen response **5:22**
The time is **4:11**
